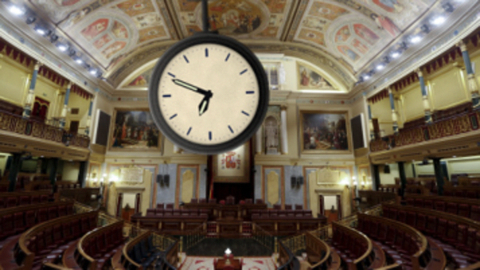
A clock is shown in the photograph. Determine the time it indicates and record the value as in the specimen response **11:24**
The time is **6:49**
